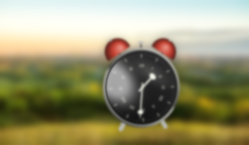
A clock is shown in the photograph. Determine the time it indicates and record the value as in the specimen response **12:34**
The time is **1:31**
